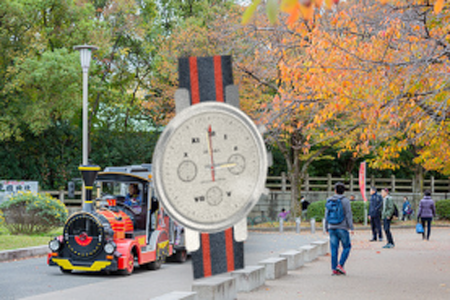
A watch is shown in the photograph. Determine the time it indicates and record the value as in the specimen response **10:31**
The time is **2:59**
